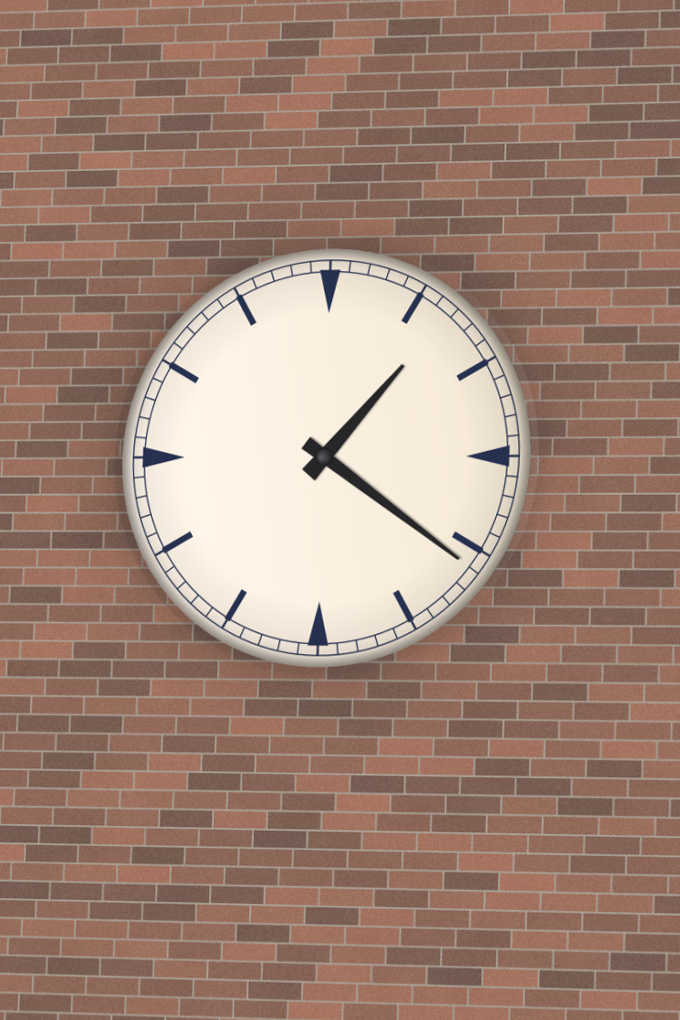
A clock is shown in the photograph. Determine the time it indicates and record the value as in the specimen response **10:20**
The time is **1:21**
